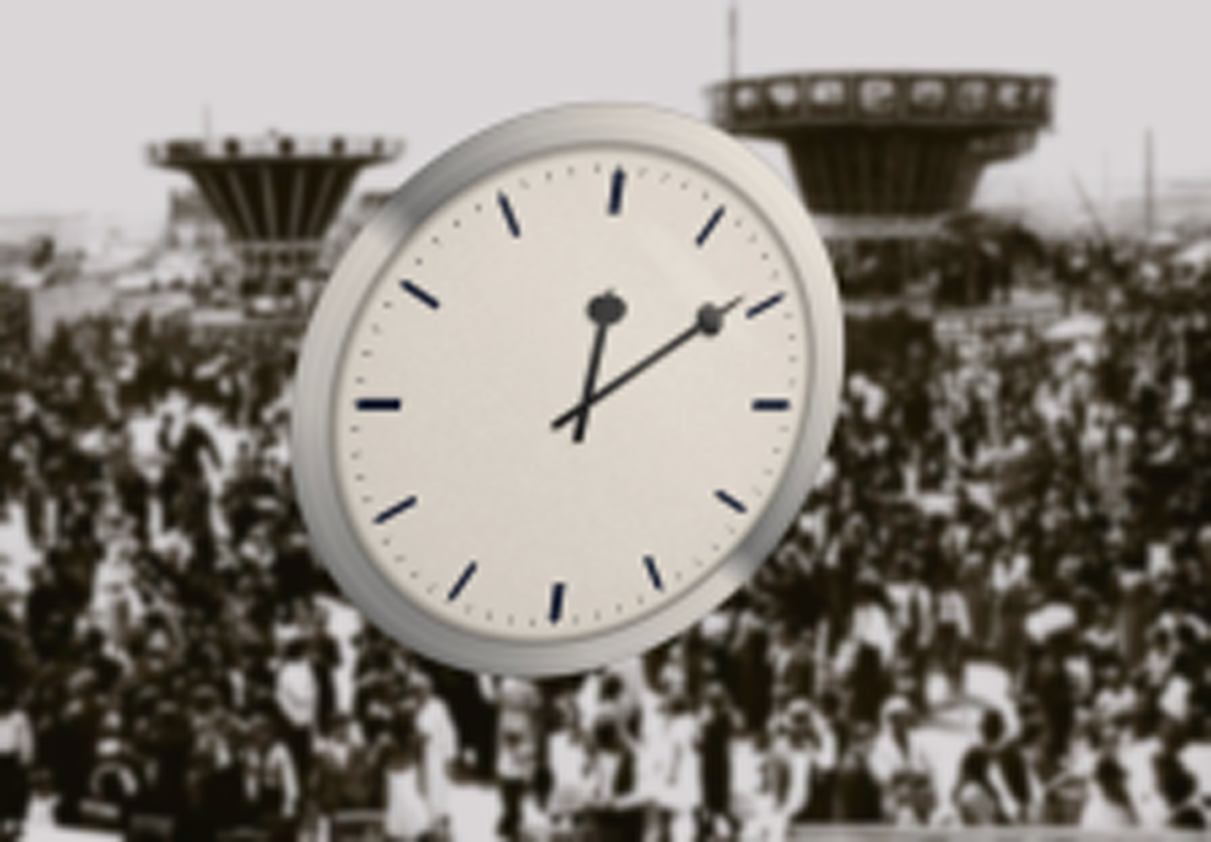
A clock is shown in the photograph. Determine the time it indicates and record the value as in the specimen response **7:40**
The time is **12:09**
